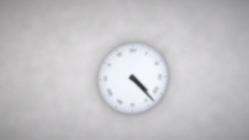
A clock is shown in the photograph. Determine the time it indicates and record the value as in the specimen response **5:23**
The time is **4:23**
